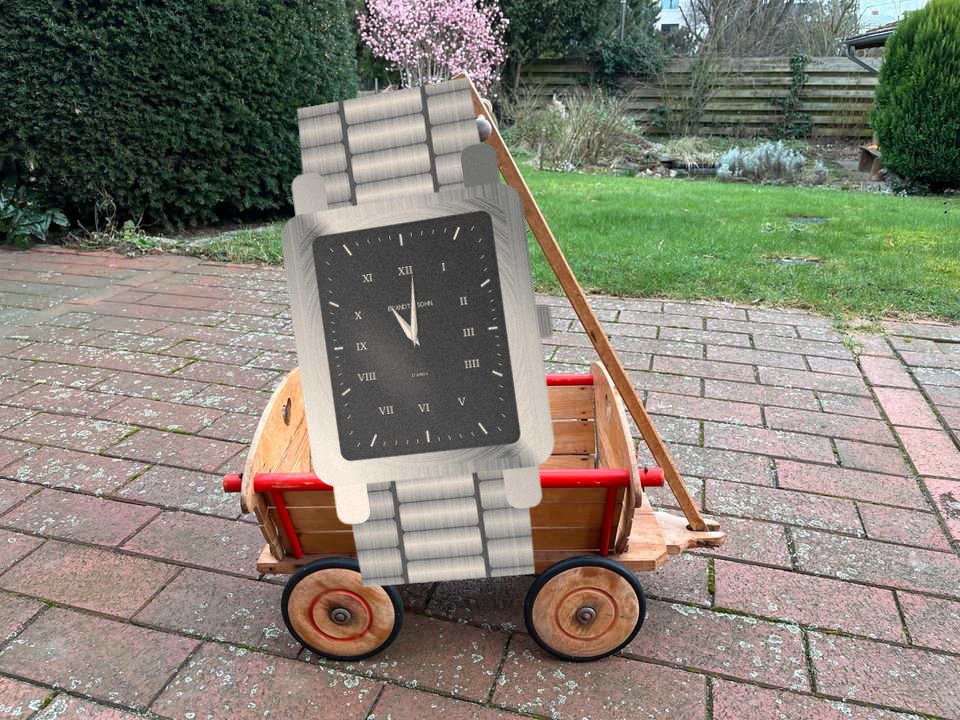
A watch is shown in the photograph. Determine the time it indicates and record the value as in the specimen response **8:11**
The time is **11:01**
